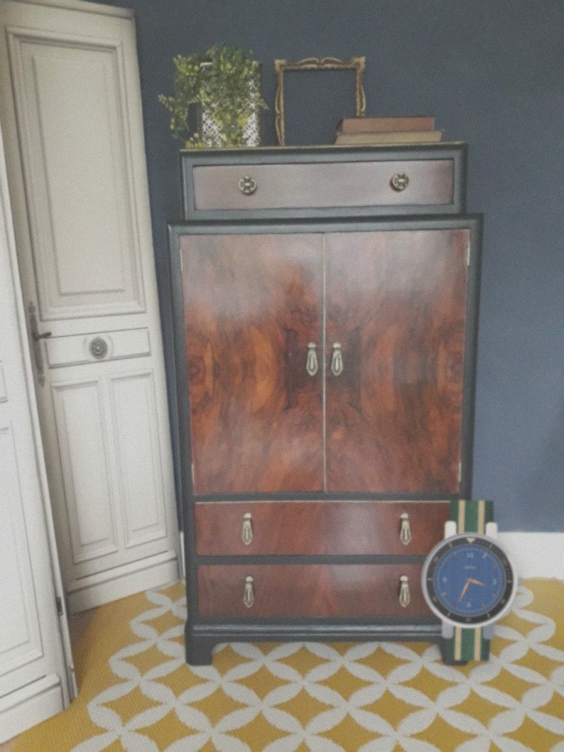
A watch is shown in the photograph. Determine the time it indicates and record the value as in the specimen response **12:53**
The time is **3:34**
